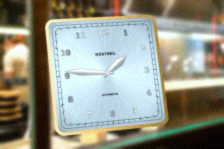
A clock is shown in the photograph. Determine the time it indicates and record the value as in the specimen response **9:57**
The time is **1:46**
